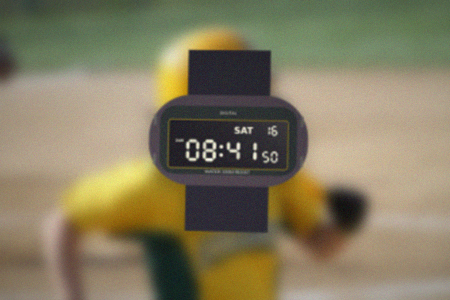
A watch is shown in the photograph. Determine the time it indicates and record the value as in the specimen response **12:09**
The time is **8:41**
